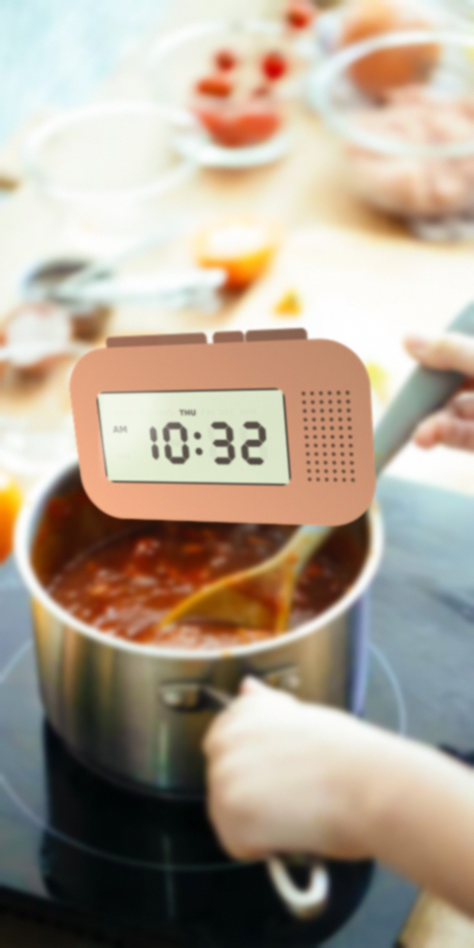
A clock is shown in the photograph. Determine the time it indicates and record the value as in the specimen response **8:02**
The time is **10:32**
